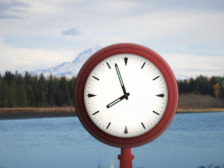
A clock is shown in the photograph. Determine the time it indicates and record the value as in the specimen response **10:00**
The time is **7:57**
